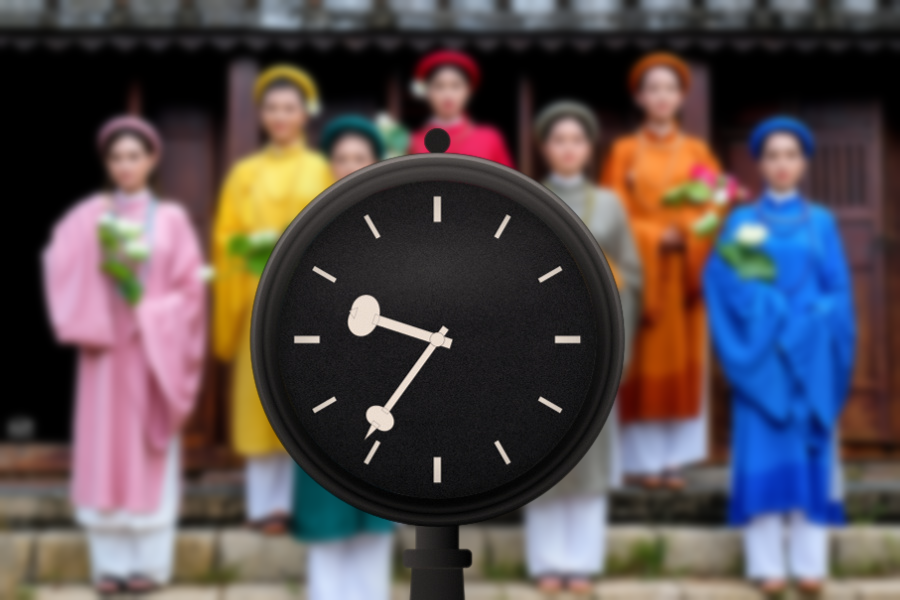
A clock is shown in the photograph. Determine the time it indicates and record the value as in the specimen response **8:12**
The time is **9:36**
